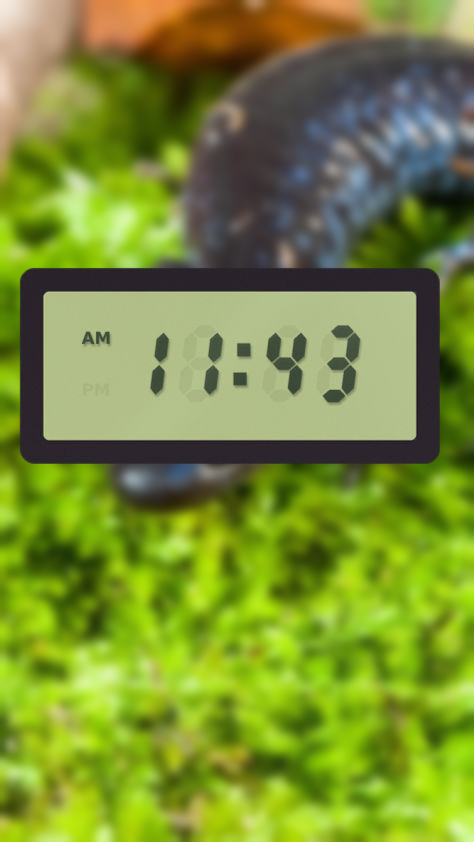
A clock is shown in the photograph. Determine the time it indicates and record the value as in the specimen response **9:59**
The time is **11:43**
